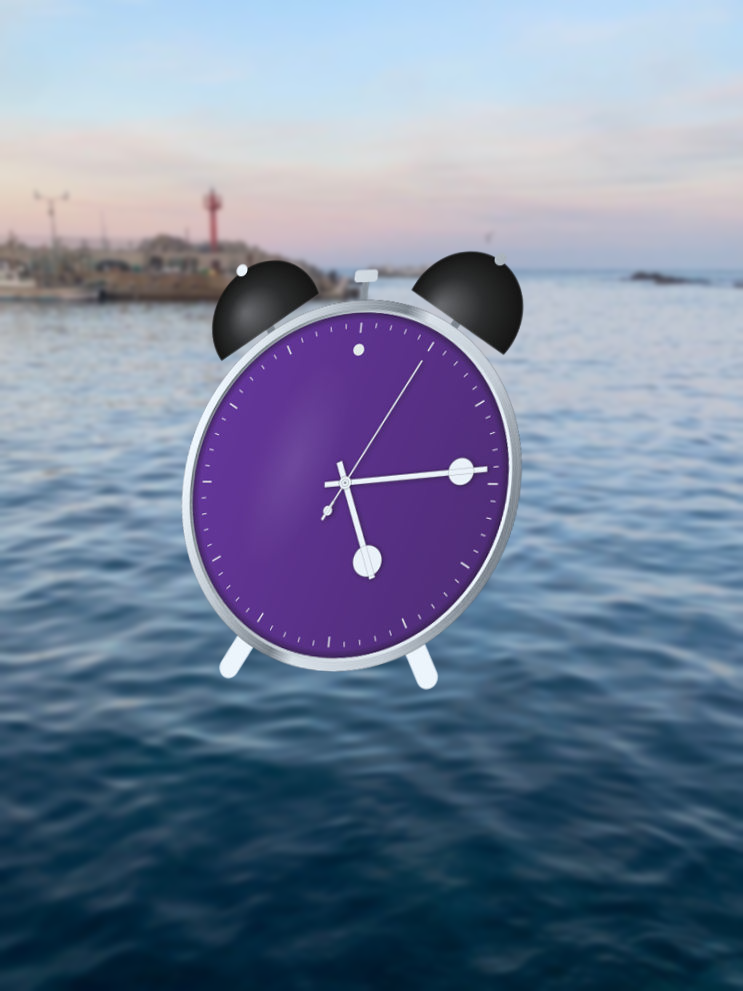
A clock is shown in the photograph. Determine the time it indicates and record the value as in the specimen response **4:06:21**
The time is **5:14:05**
